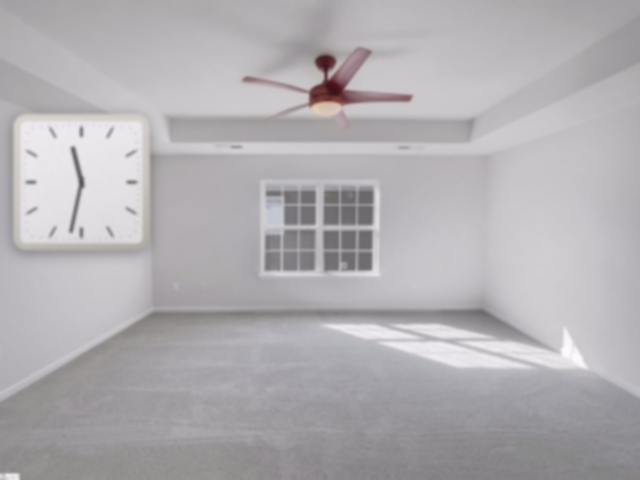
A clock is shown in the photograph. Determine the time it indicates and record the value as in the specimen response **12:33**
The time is **11:32**
